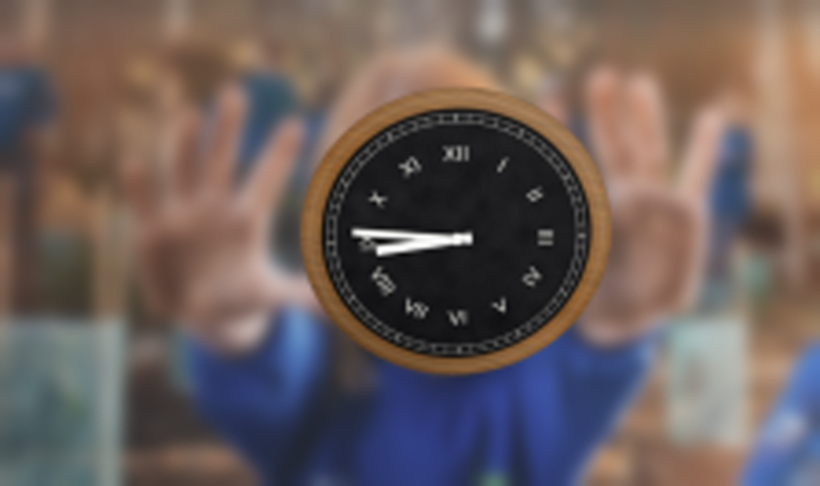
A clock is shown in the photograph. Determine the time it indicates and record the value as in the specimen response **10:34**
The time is **8:46**
